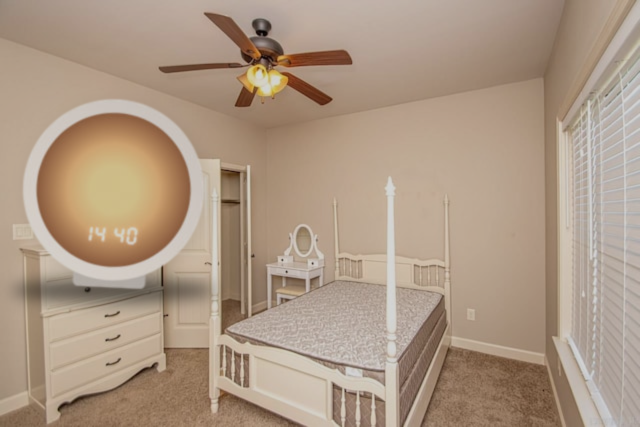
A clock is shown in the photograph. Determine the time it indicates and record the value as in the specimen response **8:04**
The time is **14:40**
